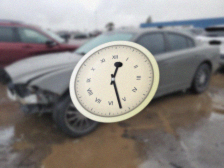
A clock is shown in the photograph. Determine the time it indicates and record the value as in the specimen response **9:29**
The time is **12:27**
